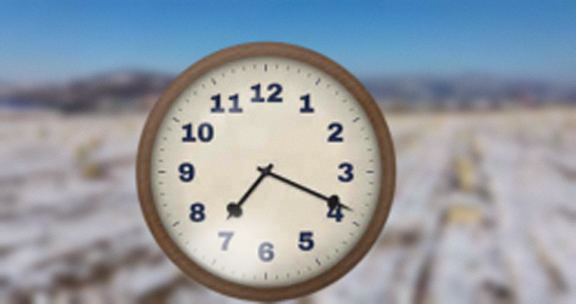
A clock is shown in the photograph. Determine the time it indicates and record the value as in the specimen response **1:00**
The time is **7:19**
